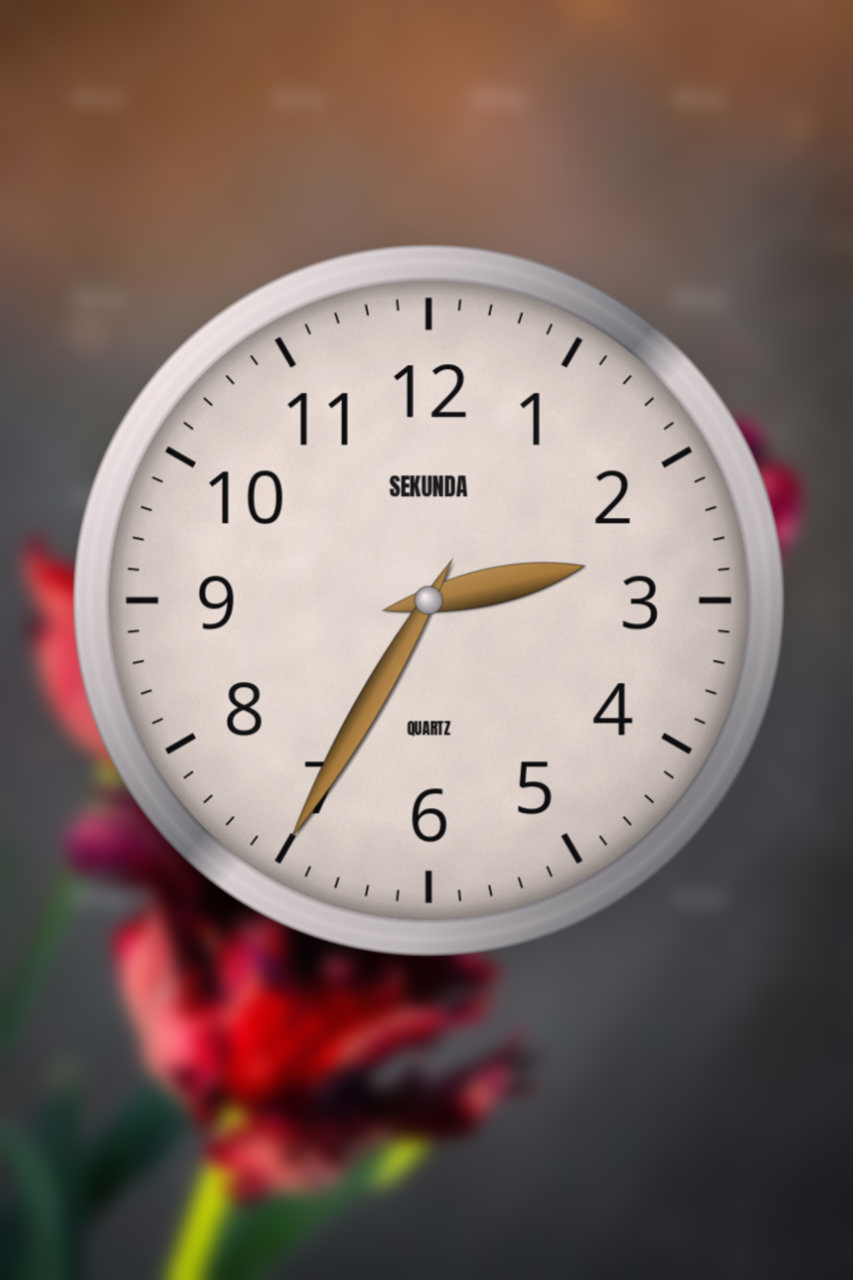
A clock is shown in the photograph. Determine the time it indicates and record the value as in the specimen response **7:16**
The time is **2:35**
